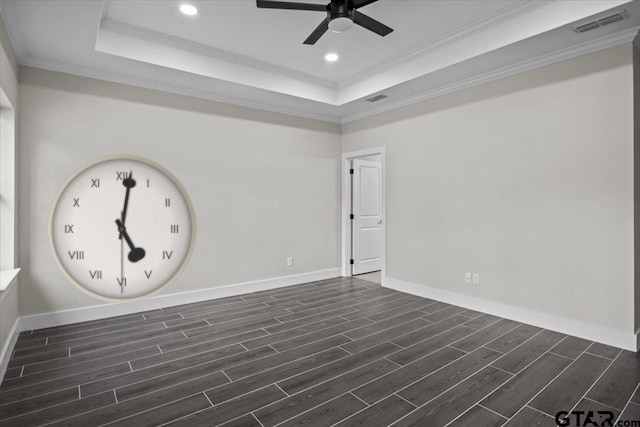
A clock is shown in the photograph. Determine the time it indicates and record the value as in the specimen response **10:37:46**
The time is **5:01:30**
